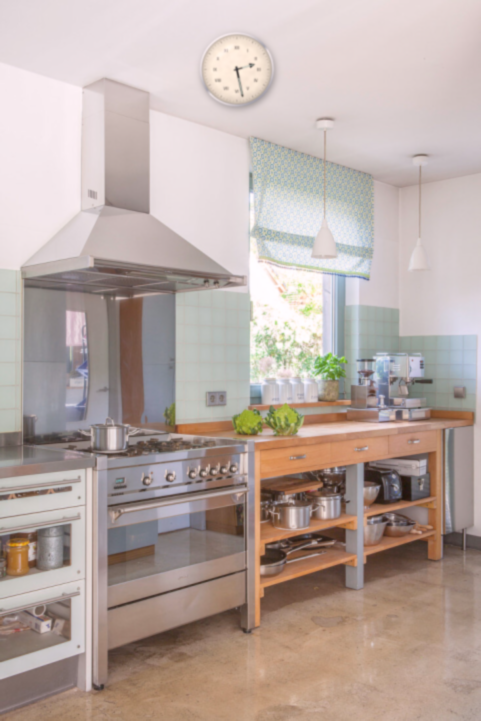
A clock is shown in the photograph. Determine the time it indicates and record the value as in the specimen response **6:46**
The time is **2:28**
